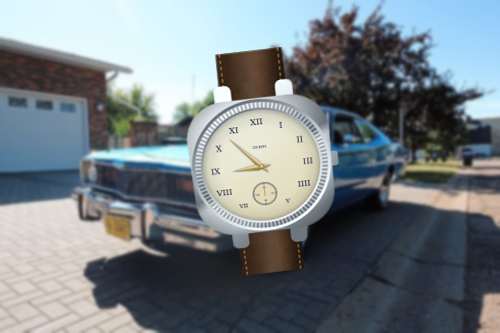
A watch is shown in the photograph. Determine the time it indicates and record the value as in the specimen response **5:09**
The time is **8:53**
